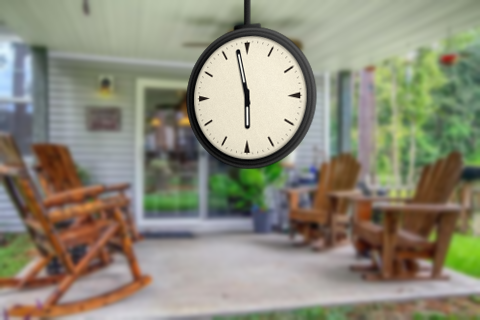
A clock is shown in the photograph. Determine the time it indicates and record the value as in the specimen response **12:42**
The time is **5:58**
